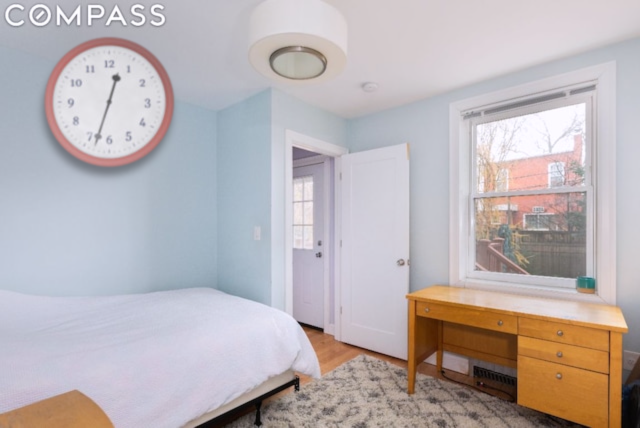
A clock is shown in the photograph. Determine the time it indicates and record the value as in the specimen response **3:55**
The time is **12:33**
